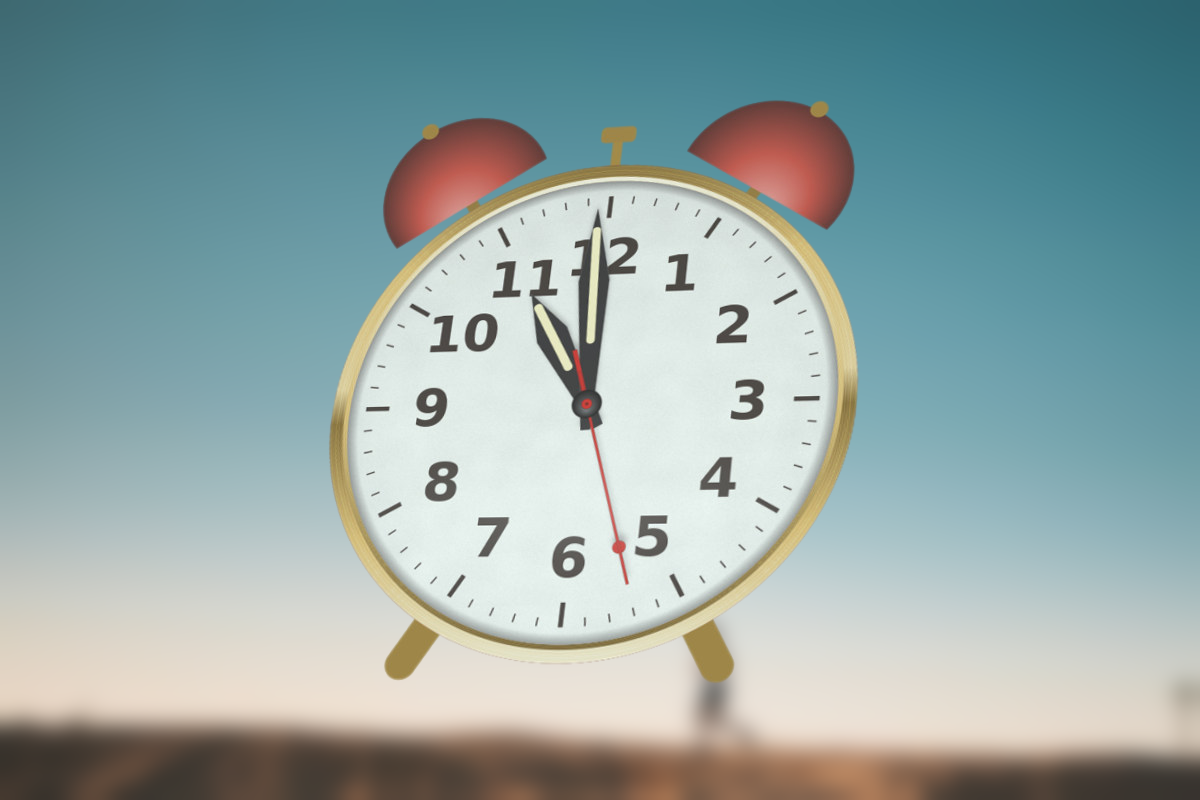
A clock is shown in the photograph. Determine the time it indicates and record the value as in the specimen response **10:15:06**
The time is **10:59:27**
